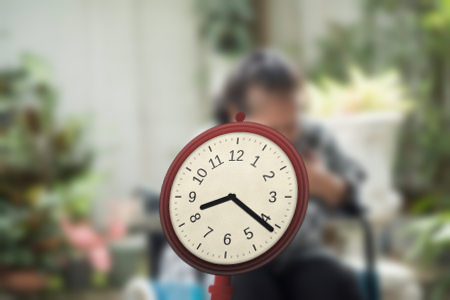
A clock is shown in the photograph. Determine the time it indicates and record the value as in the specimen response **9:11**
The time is **8:21**
